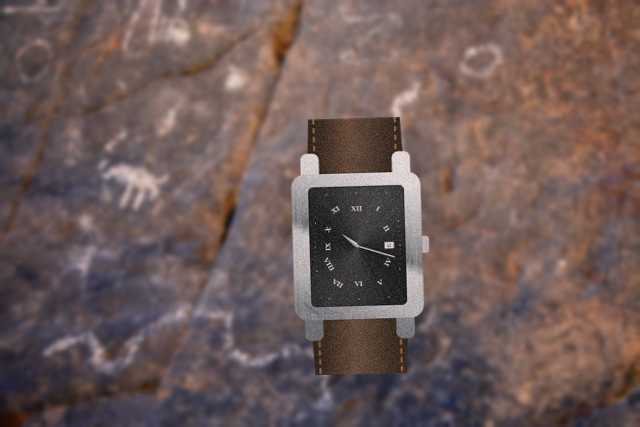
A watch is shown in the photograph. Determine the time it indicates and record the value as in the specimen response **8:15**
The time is **10:18**
